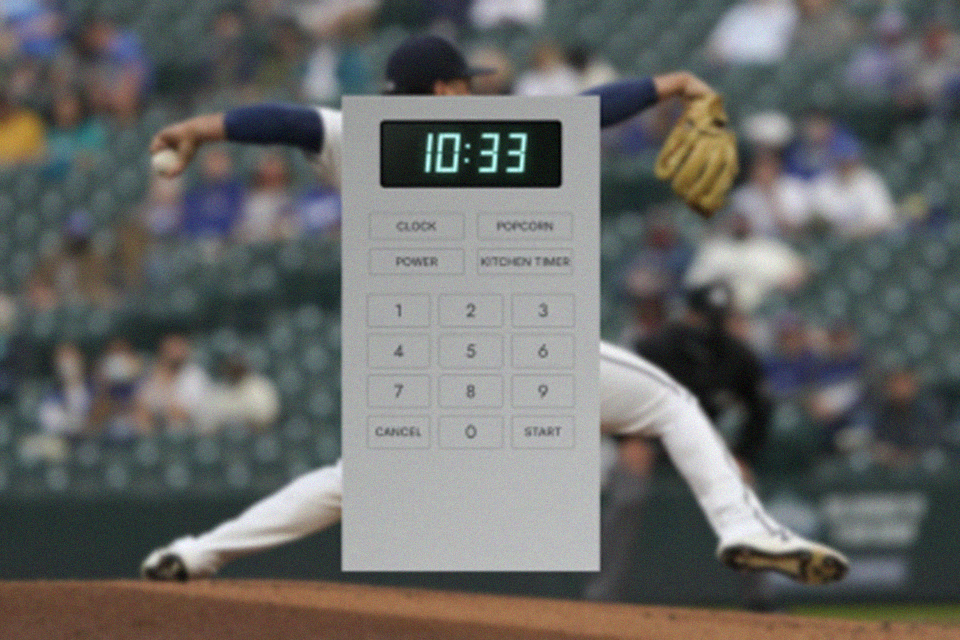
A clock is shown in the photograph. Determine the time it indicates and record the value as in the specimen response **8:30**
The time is **10:33**
